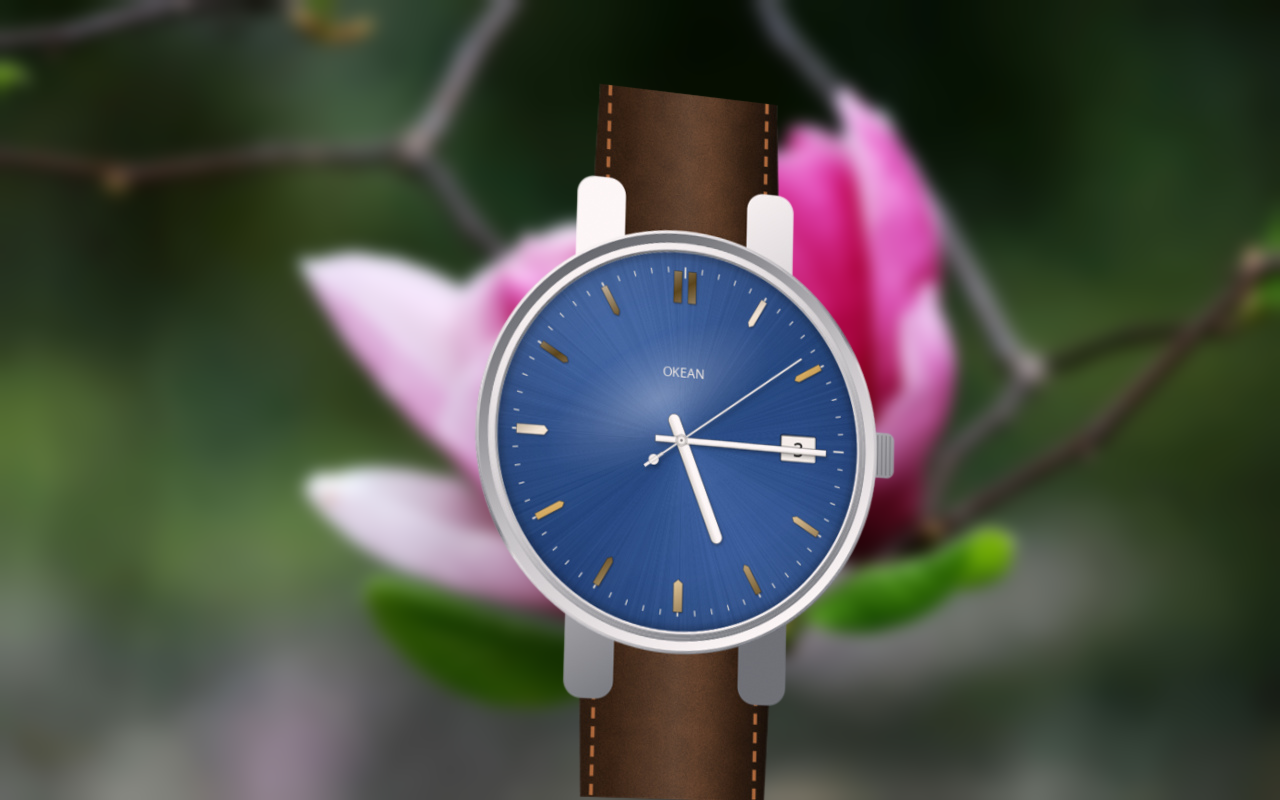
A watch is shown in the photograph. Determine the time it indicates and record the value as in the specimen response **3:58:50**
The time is **5:15:09**
